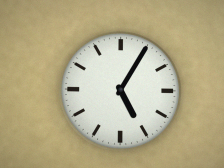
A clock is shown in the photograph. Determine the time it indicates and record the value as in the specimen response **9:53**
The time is **5:05**
